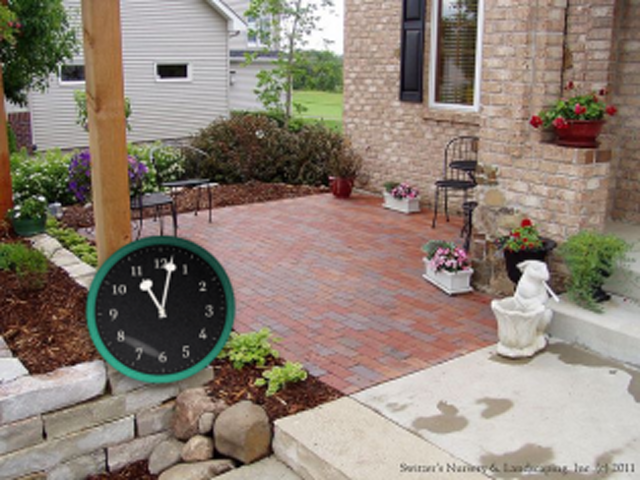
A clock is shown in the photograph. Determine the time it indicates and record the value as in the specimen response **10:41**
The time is **11:02**
